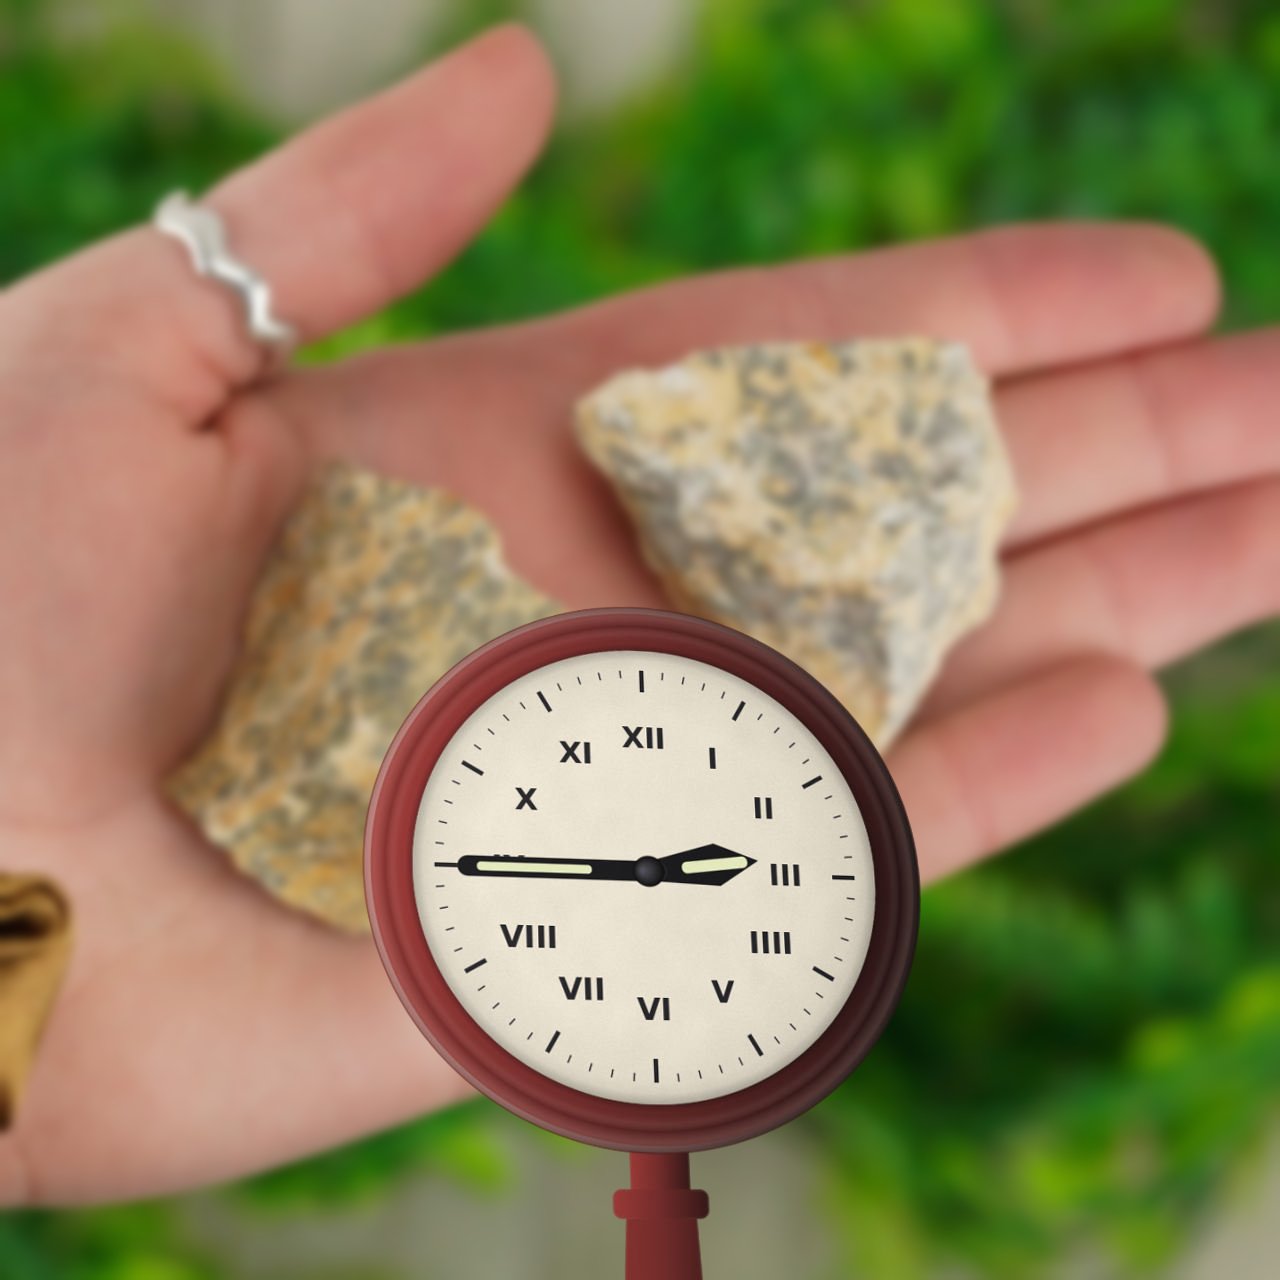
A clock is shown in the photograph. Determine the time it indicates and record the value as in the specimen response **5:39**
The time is **2:45**
